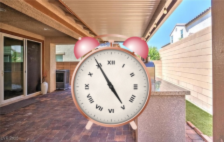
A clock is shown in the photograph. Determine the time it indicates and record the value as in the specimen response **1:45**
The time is **4:55**
